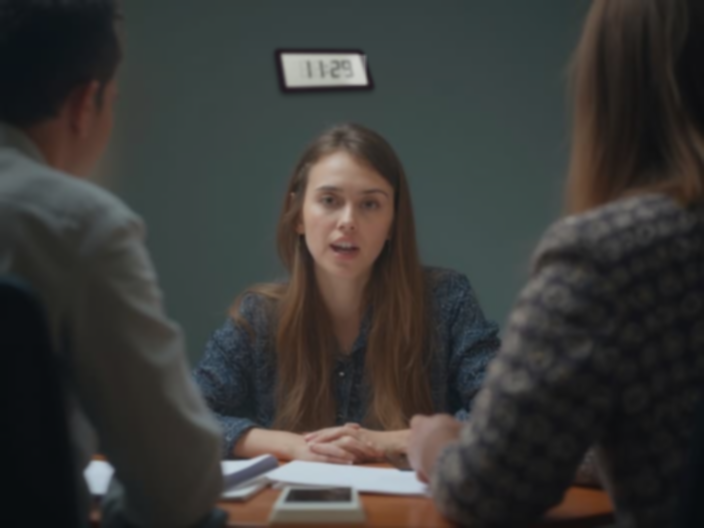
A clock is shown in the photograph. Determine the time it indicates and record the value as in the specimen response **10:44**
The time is **11:29**
